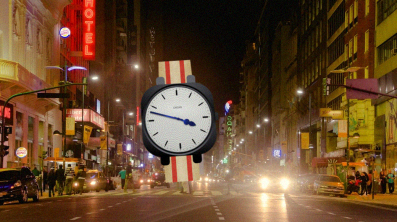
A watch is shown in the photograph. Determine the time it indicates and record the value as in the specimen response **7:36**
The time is **3:48**
